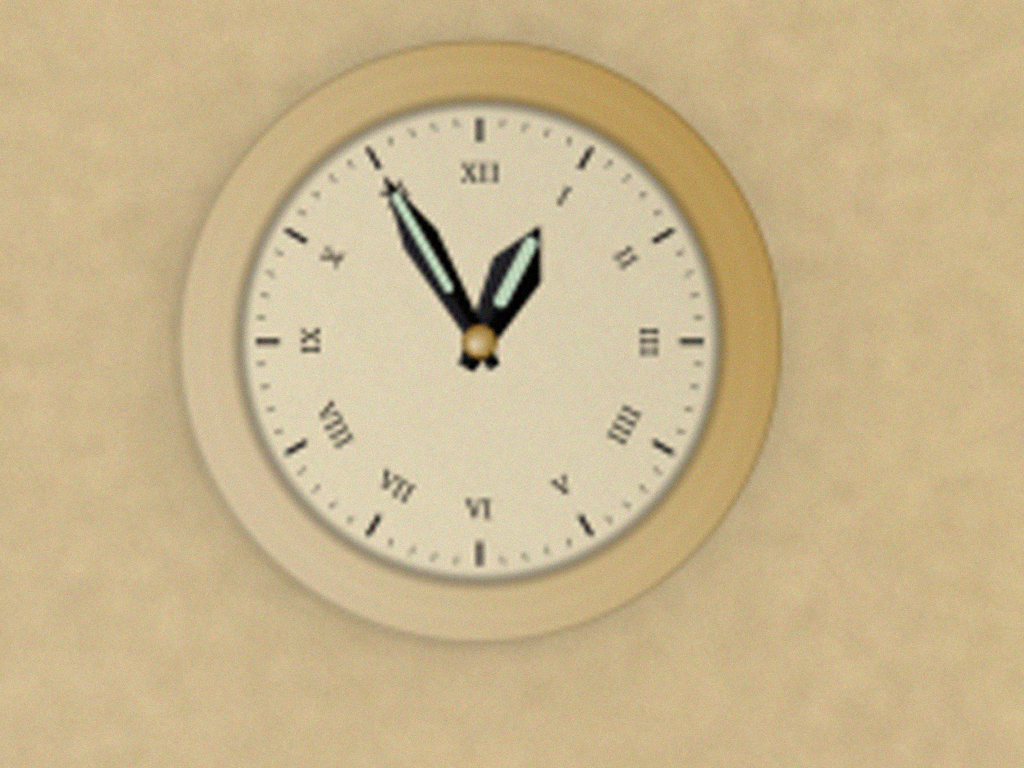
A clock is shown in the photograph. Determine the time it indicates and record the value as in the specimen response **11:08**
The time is **12:55**
